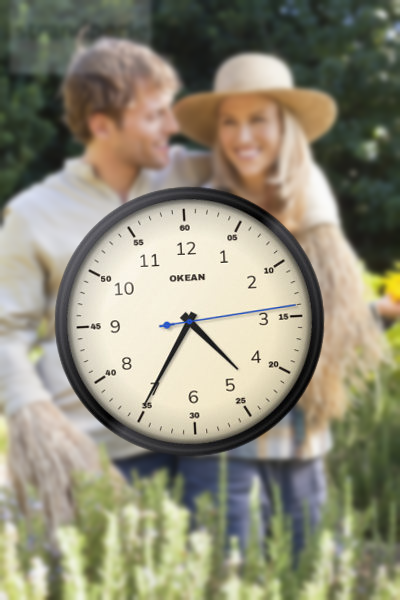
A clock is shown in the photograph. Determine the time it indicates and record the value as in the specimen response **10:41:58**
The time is **4:35:14**
